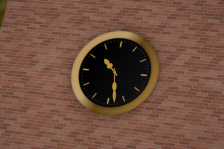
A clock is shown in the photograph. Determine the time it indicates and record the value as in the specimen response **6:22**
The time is **10:28**
